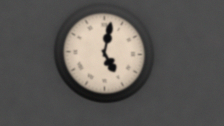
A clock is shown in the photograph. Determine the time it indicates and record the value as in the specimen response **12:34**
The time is **5:02**
